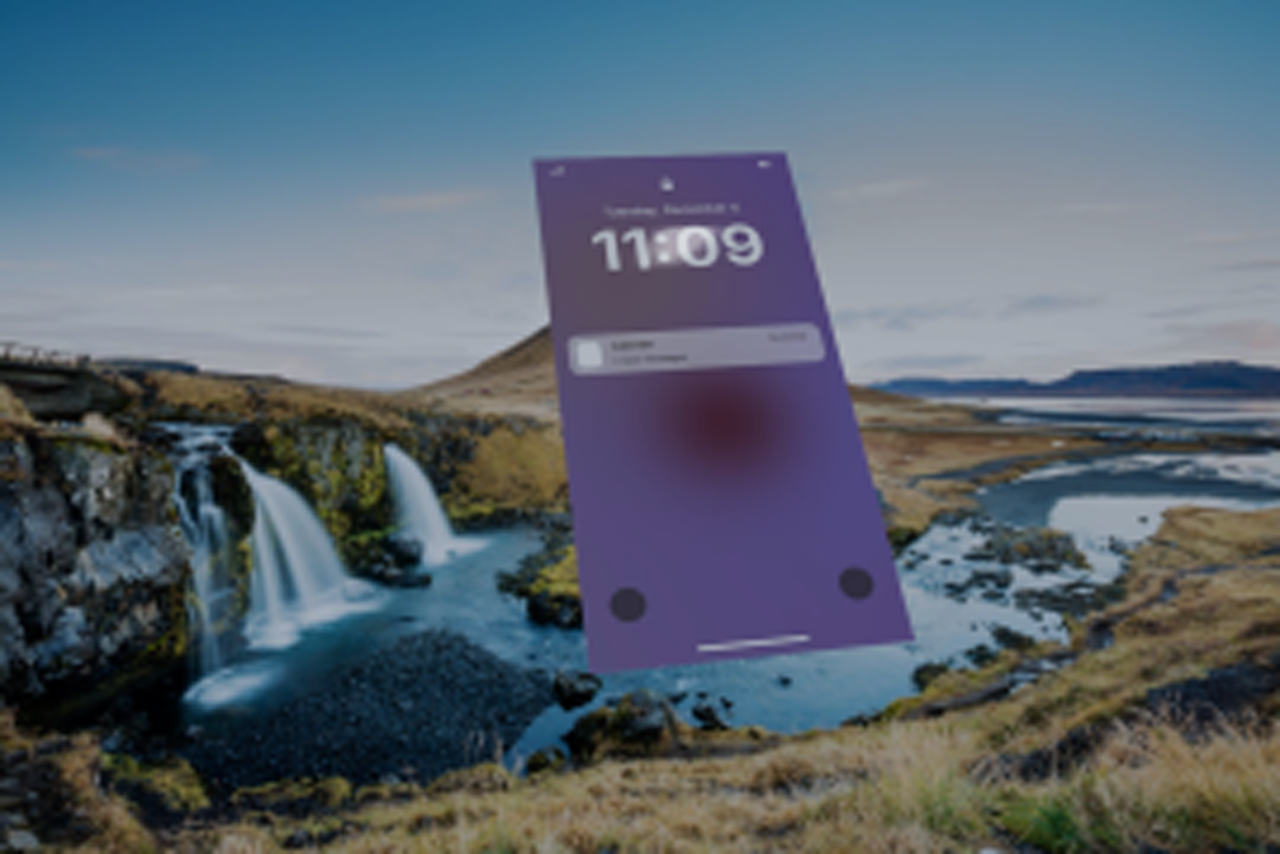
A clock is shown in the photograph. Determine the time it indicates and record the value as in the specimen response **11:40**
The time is **11:09**
